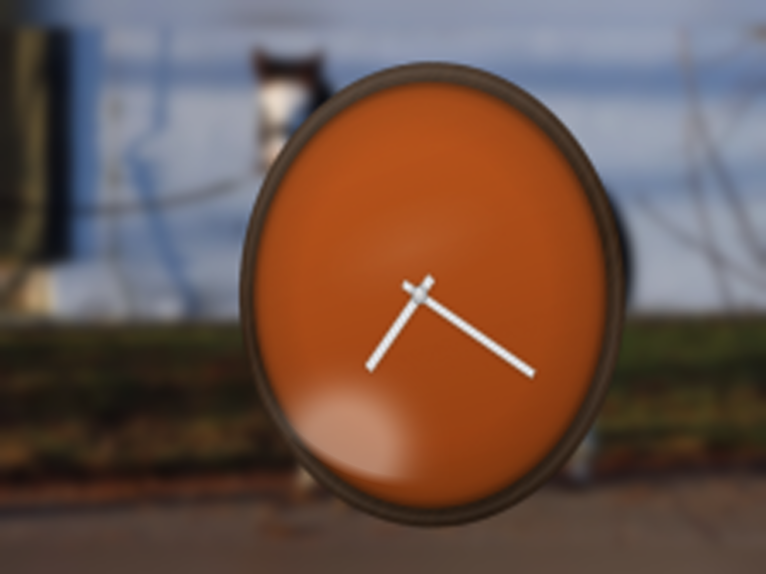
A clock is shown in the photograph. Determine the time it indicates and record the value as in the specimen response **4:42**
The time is **7:20**
